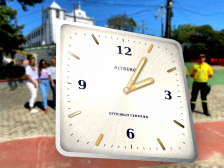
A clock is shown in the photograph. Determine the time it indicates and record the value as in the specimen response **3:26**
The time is **2:05**
